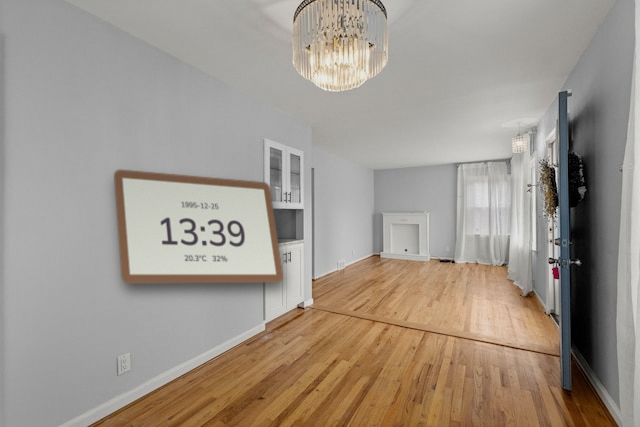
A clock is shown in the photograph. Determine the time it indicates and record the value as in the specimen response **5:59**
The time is **13:39**
